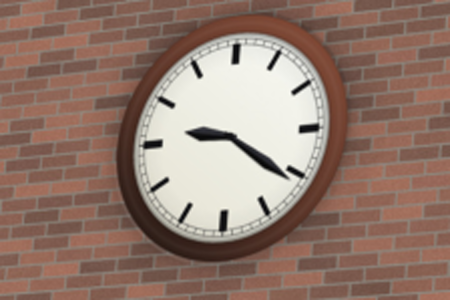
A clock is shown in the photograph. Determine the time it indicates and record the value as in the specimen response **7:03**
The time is **9:21**
